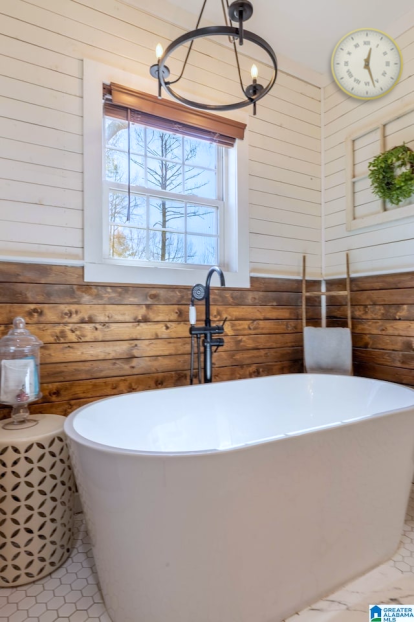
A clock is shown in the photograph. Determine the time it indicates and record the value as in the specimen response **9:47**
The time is **12:27**
